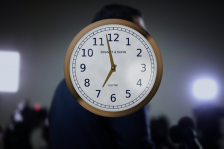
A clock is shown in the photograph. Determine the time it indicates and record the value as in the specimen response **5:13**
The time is **6:58**
